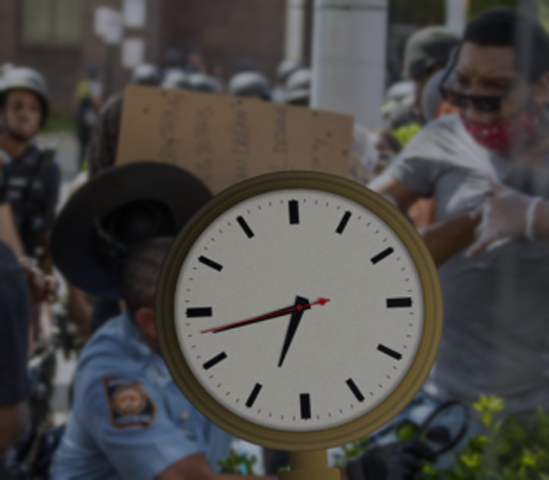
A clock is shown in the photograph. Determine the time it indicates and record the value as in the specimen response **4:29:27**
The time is **6:42:43**
